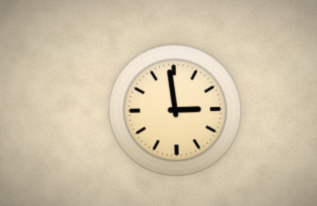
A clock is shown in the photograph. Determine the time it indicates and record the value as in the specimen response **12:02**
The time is **2:59**
